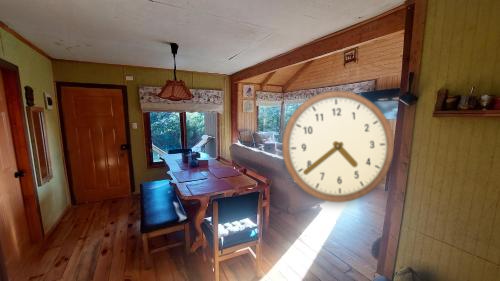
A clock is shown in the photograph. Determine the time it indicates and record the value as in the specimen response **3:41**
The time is **4:39**
